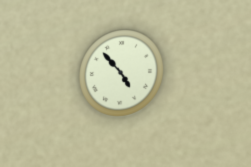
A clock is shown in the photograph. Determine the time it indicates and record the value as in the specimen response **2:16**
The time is **4:53**
